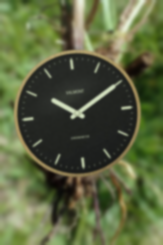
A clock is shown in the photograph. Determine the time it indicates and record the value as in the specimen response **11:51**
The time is **10:10**
